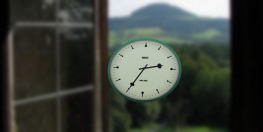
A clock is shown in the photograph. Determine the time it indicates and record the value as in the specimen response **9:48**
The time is **2:35**
